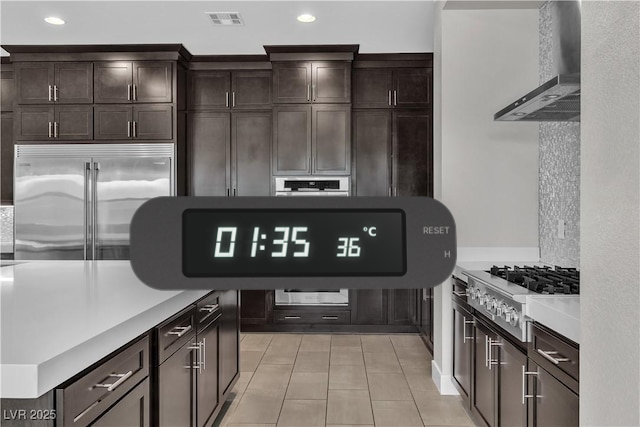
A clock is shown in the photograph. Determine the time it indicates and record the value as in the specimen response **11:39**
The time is **1:35**
